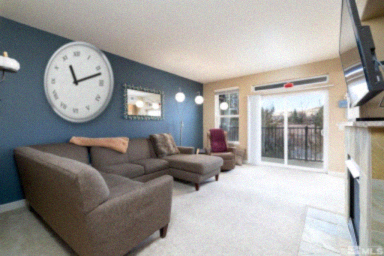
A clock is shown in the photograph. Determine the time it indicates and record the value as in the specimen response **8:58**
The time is **11:12**
